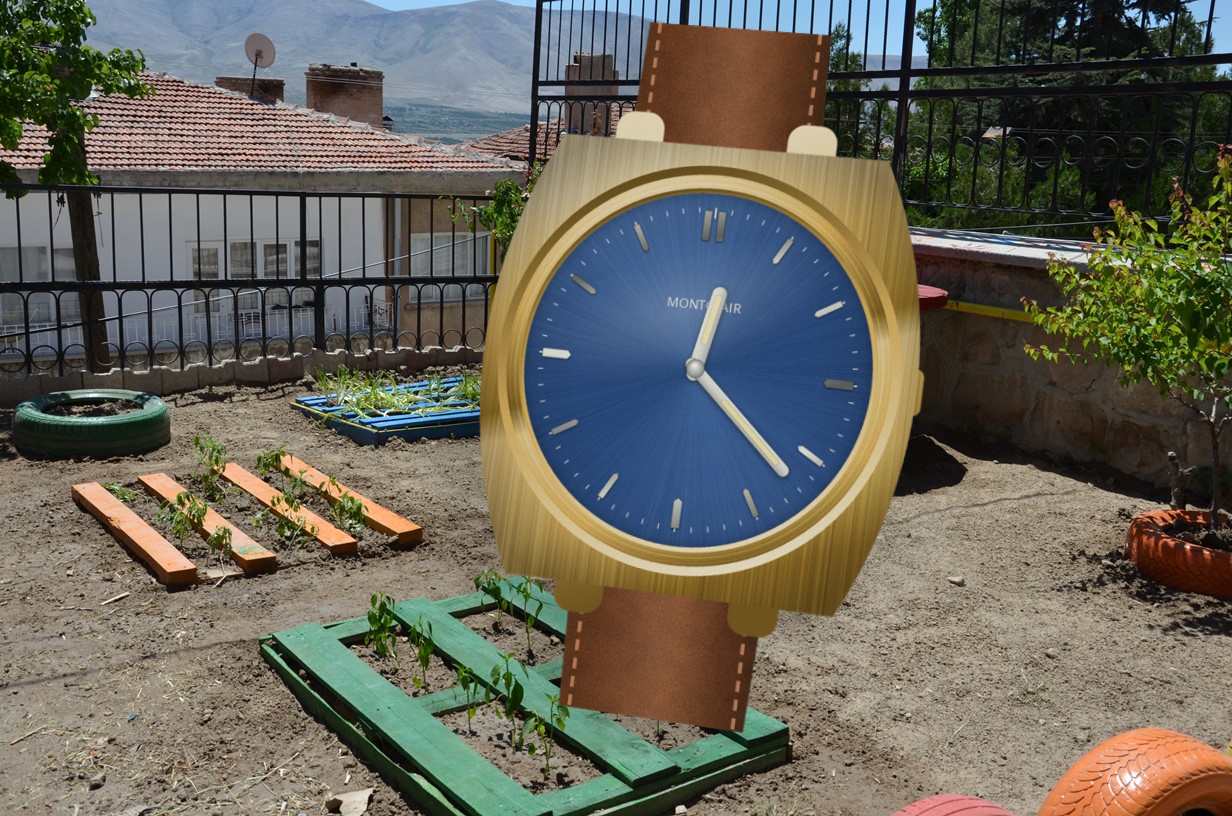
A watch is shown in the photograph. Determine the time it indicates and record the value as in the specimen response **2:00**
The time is **12:22**
